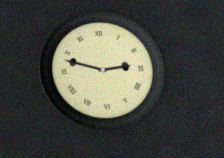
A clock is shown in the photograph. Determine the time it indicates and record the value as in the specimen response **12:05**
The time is **2:48**
